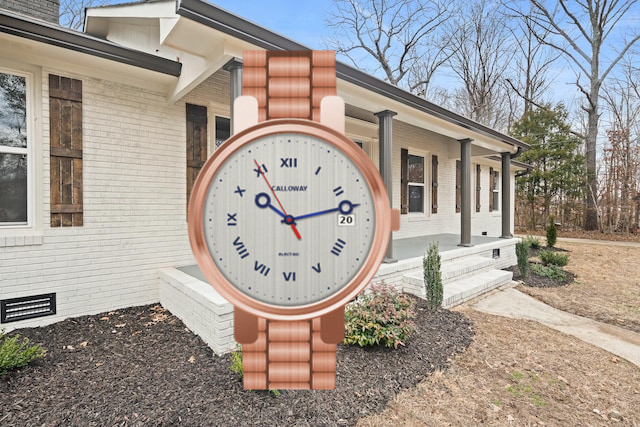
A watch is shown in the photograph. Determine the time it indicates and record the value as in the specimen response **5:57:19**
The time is **10:12:55**
